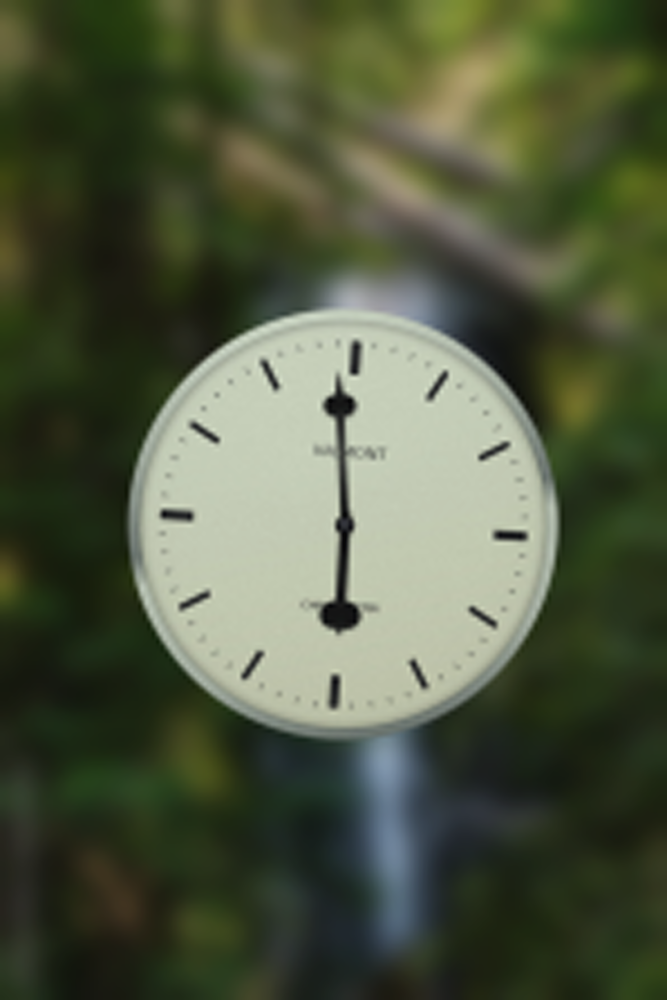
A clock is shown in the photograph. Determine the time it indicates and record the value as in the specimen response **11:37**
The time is **5:59**
